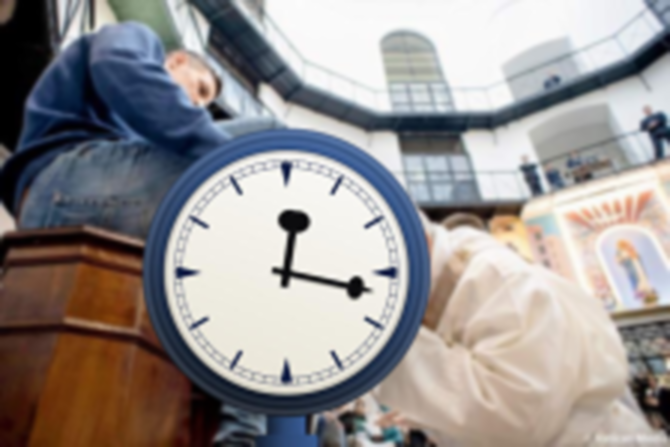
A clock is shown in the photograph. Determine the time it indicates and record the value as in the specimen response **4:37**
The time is **12:17**
